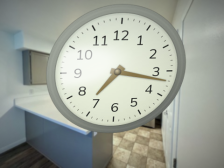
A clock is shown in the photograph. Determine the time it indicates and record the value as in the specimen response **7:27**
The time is **7:17**
